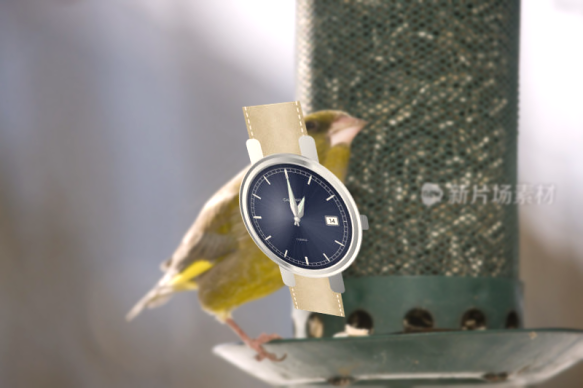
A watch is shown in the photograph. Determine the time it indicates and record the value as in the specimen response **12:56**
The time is **1:00**
